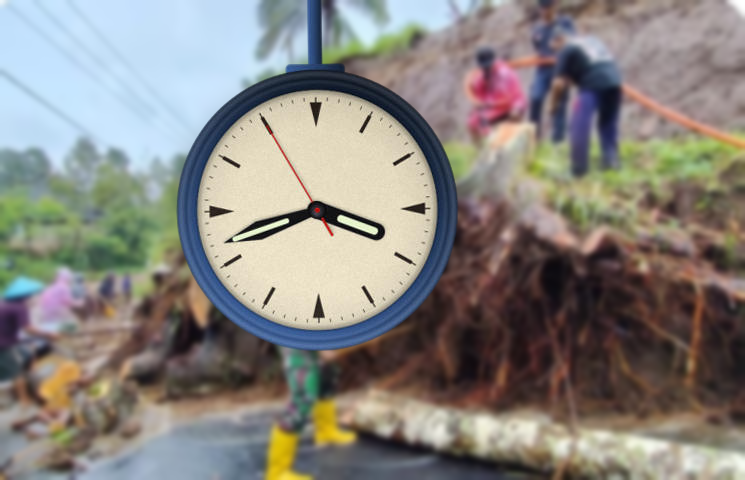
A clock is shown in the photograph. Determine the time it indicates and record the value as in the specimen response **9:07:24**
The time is **3:41:55**
